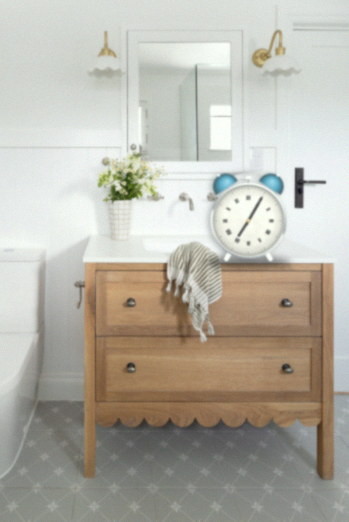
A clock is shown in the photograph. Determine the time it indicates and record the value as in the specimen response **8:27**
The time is **7:05**
